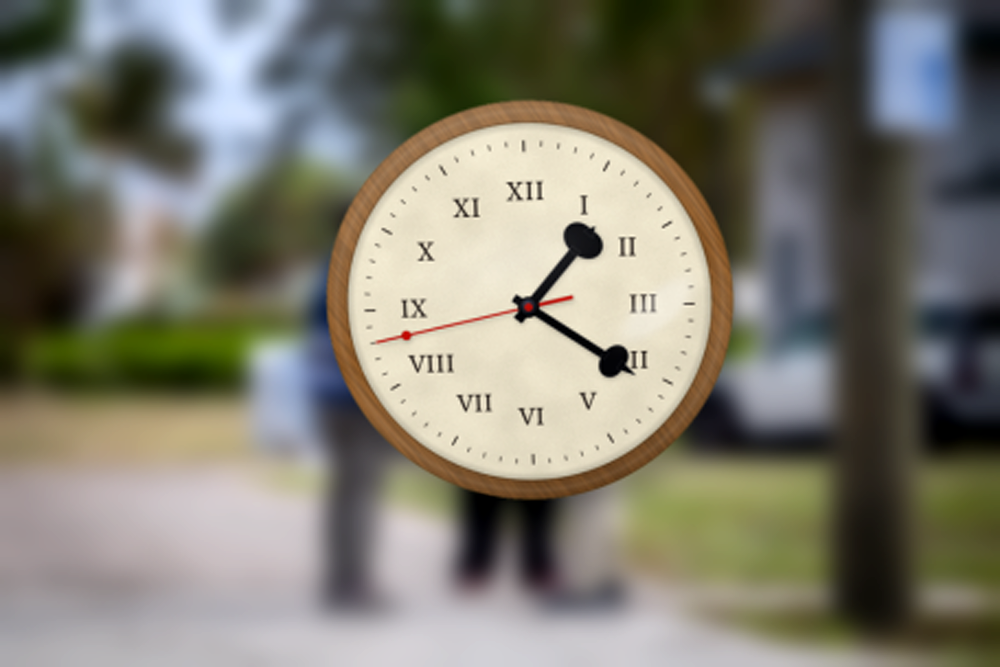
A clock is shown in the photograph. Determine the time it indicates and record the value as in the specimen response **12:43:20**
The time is **1:20:43**
